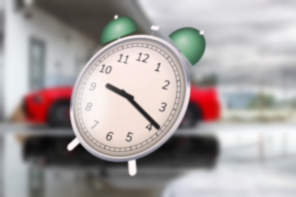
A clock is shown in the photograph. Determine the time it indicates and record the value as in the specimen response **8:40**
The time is **9:19**
